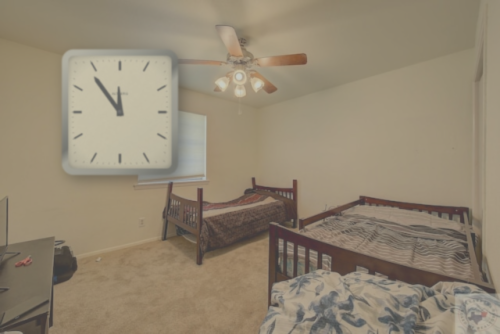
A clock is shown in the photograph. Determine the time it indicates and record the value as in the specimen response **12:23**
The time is **11:54**
